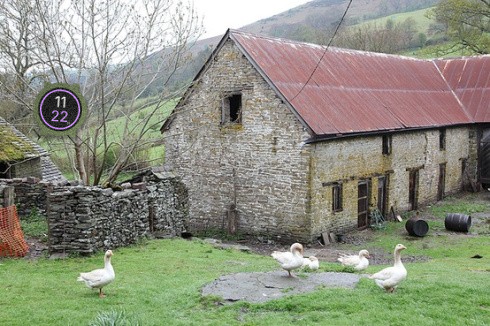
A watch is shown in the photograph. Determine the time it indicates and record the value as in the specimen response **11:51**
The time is **11:22**
